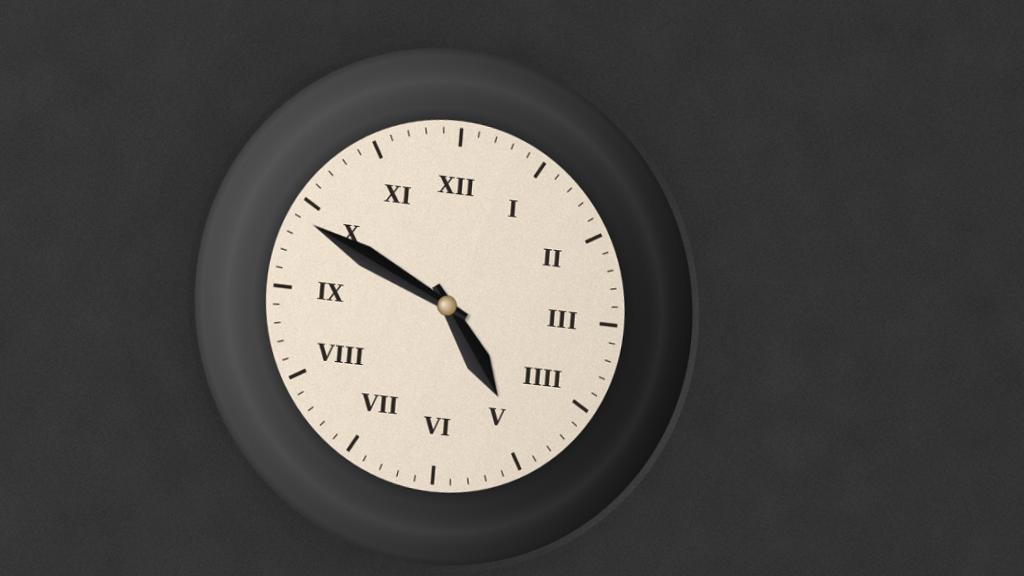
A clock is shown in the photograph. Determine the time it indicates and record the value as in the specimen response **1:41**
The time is **4:49**
